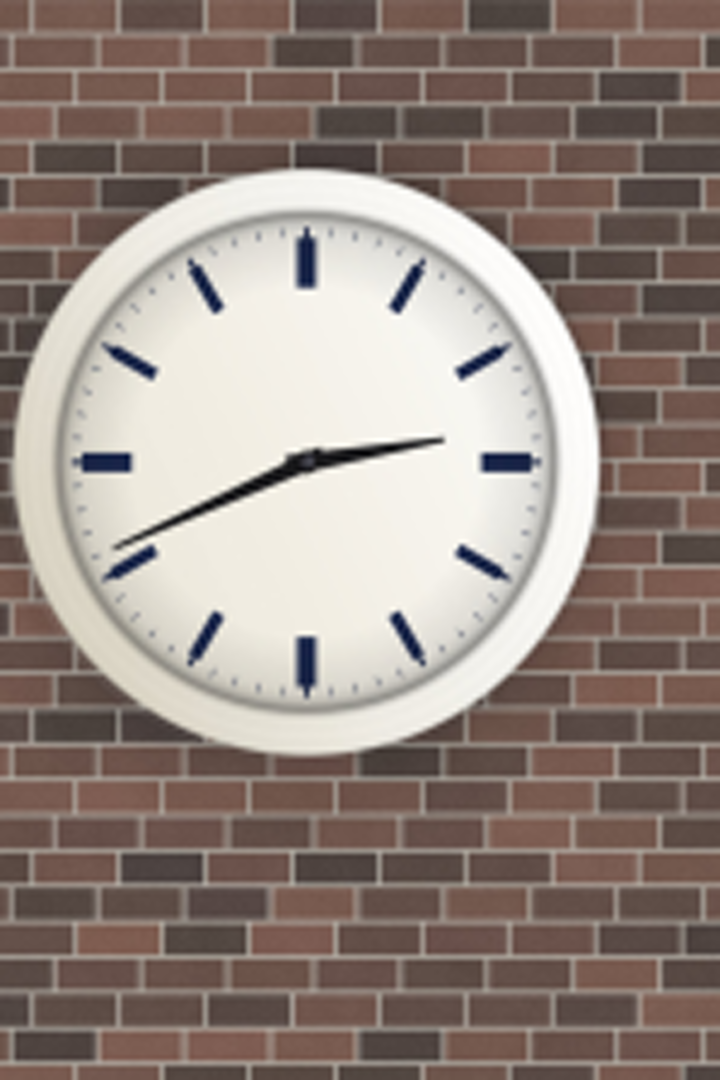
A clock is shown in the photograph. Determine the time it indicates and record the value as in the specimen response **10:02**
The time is **2:41**
